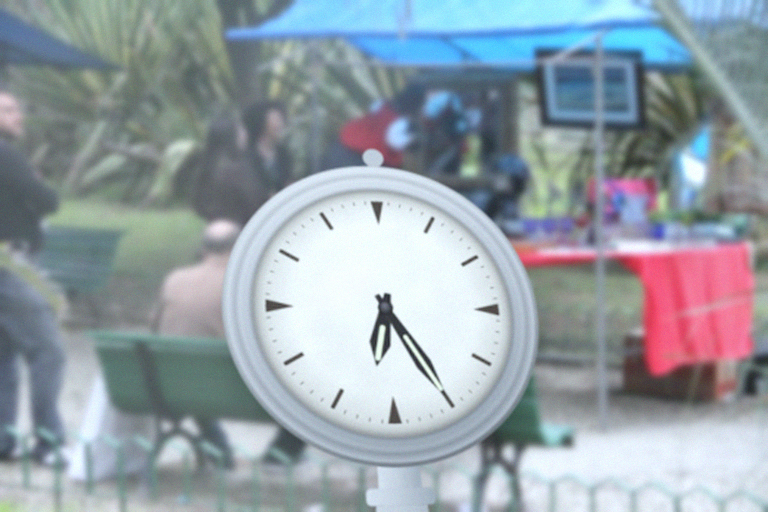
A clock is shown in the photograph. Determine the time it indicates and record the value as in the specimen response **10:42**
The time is **6:25**
